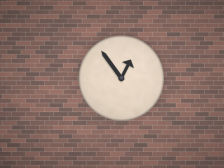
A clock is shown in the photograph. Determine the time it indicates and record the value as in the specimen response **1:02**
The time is **12:54**
